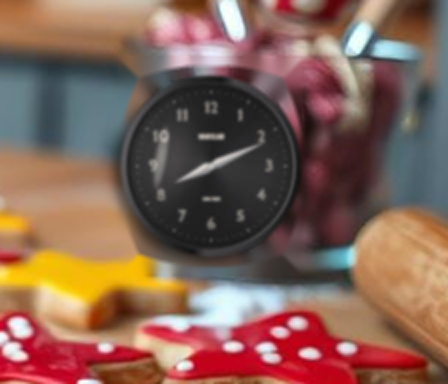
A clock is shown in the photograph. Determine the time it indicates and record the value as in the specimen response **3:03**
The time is **8:11**
